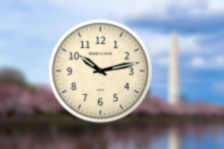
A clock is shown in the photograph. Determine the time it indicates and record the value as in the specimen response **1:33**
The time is **10:13**
